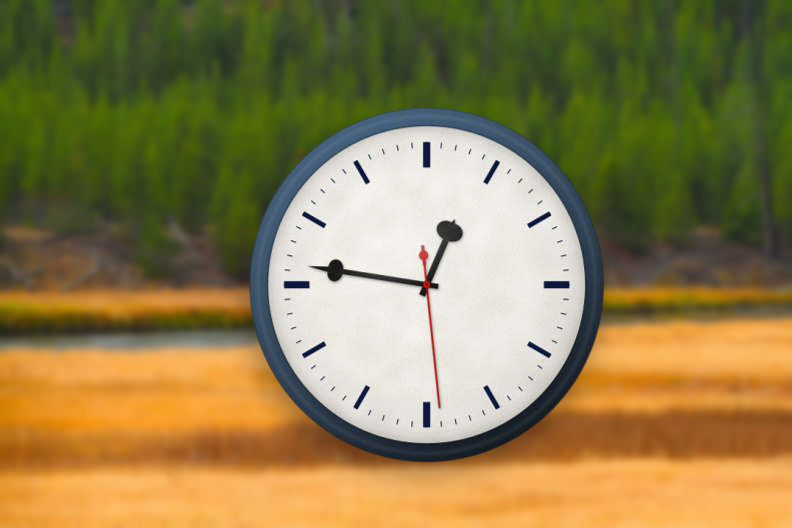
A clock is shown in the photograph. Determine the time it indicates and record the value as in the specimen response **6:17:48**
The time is **12:46:29**
